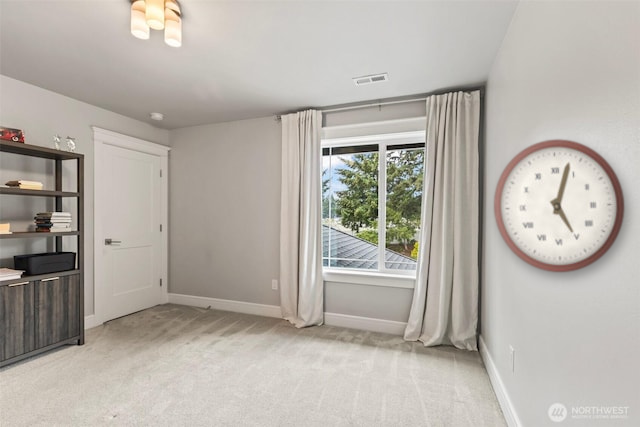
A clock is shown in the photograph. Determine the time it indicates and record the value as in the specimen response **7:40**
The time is **5:03**
